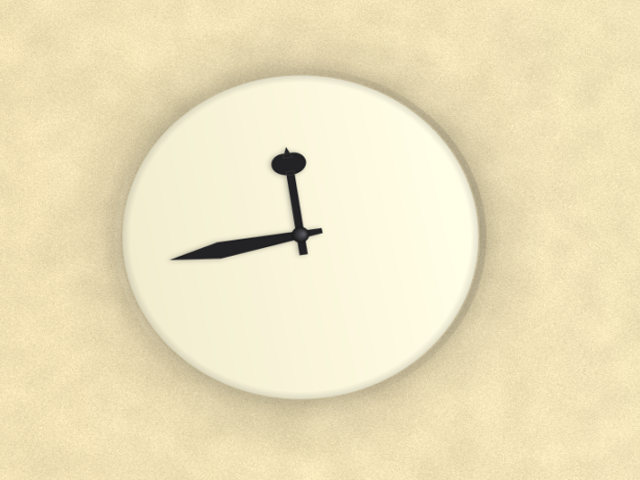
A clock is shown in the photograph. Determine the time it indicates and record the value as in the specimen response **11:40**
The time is **11:43**
